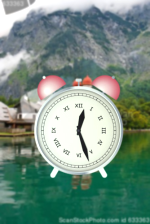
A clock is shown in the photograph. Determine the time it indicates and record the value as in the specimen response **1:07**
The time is **12:27**
